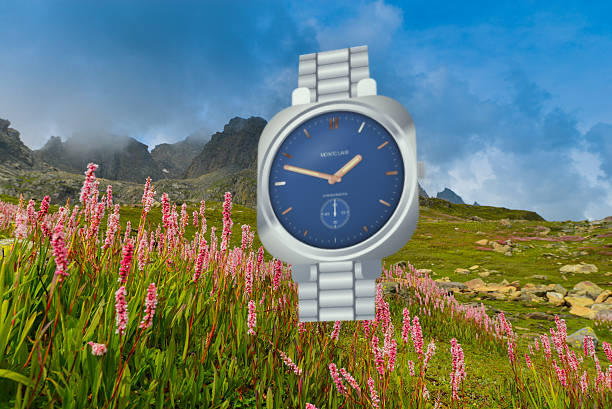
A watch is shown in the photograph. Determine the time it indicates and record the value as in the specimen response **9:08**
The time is **1:48**
